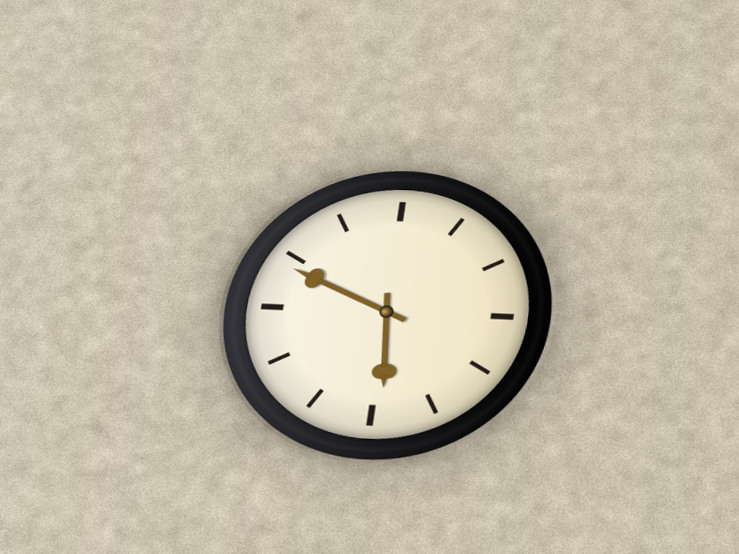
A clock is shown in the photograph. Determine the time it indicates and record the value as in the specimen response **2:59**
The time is **5:49**
